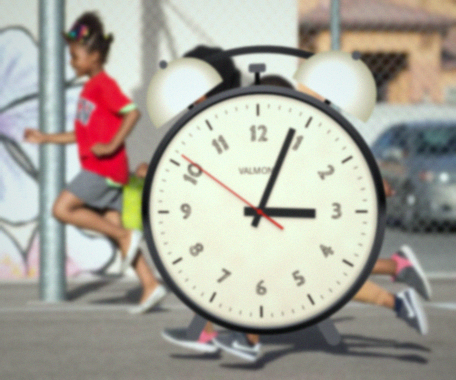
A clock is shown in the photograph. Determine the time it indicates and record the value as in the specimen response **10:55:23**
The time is **3:03:51**
